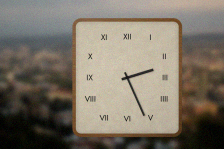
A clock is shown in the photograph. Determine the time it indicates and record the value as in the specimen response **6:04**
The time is **2:26**
